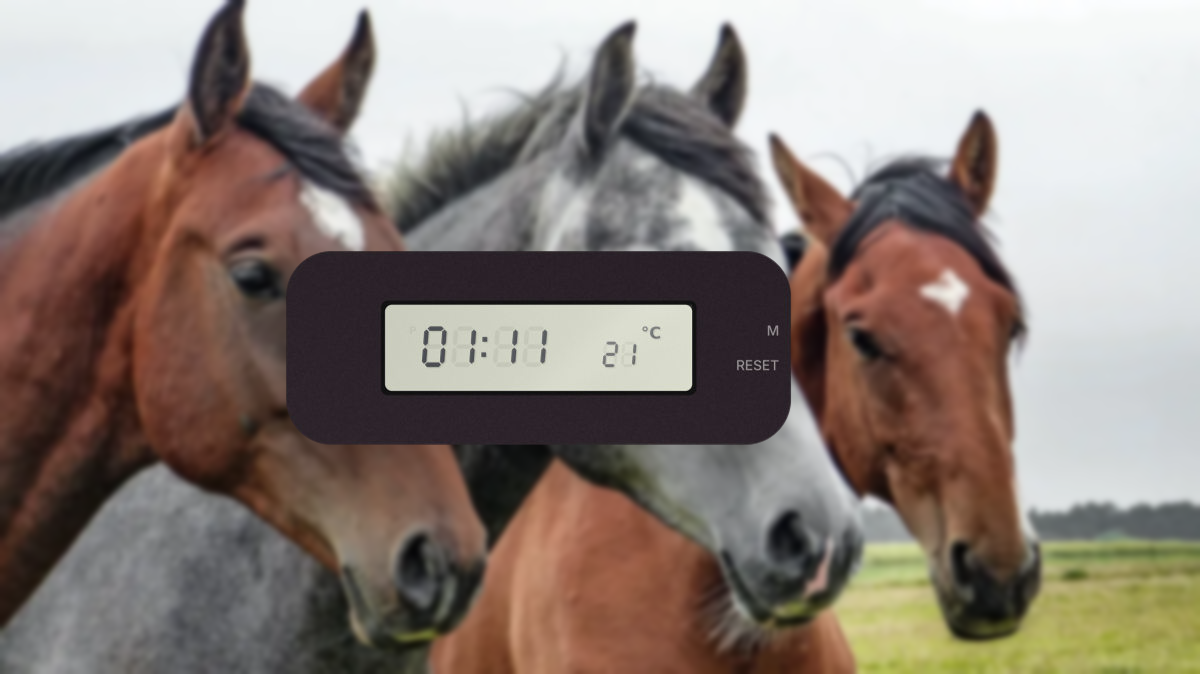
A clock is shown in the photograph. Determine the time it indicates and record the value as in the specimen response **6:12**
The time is **1:11**
